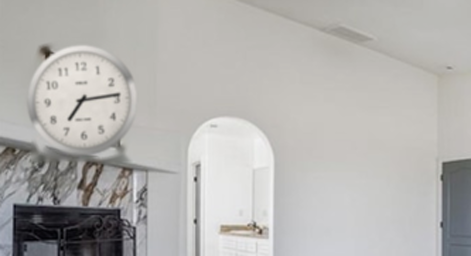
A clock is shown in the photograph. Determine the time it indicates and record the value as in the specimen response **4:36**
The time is **7:14**
